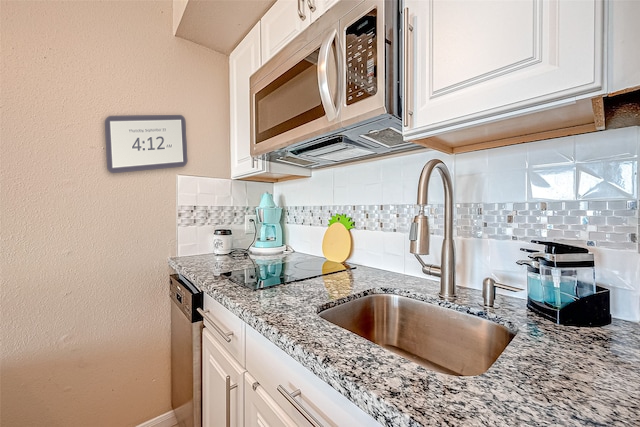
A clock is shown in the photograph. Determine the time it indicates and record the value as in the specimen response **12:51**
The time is **4:12**
